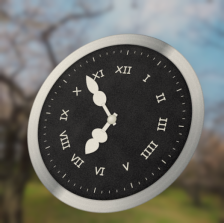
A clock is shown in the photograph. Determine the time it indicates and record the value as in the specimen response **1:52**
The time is **6:53**
